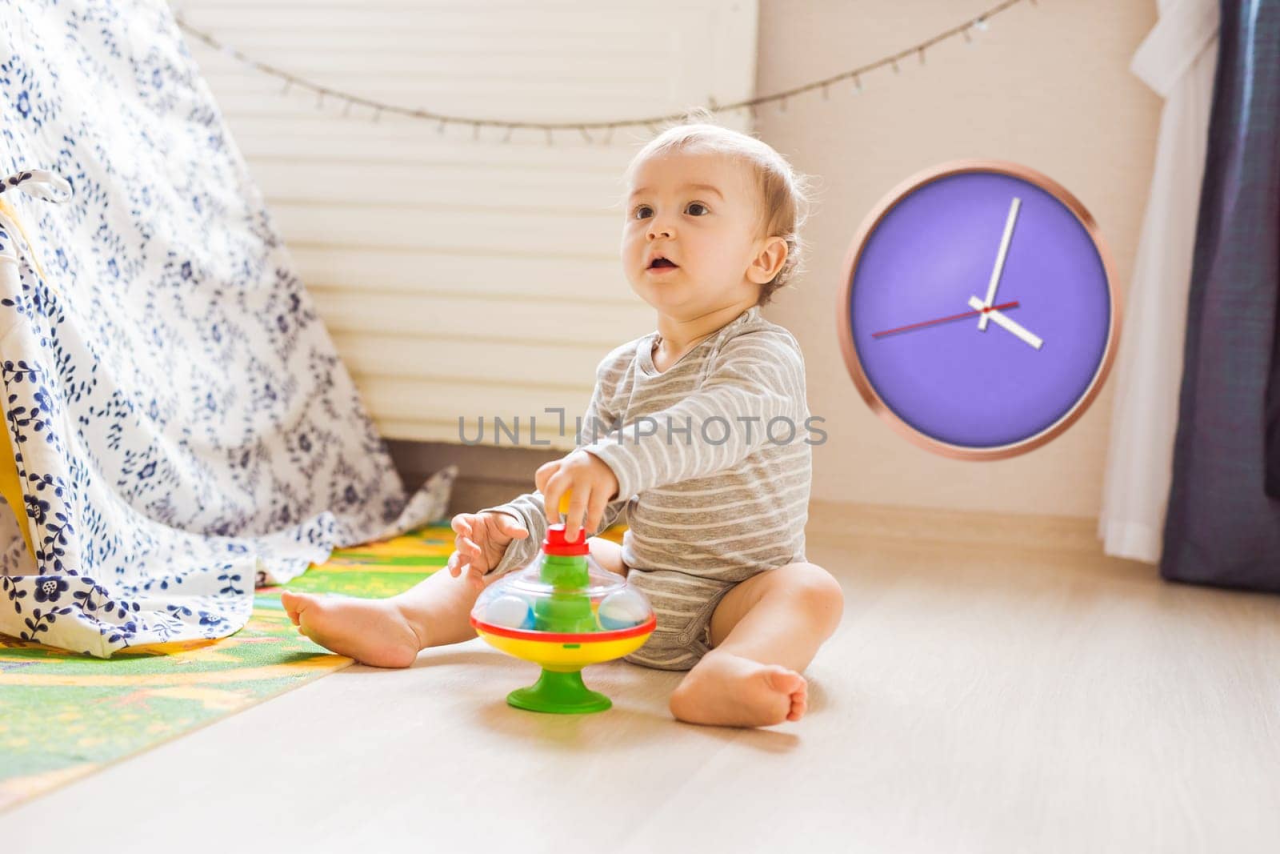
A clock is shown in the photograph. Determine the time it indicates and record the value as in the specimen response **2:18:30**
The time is **4:02:43**
